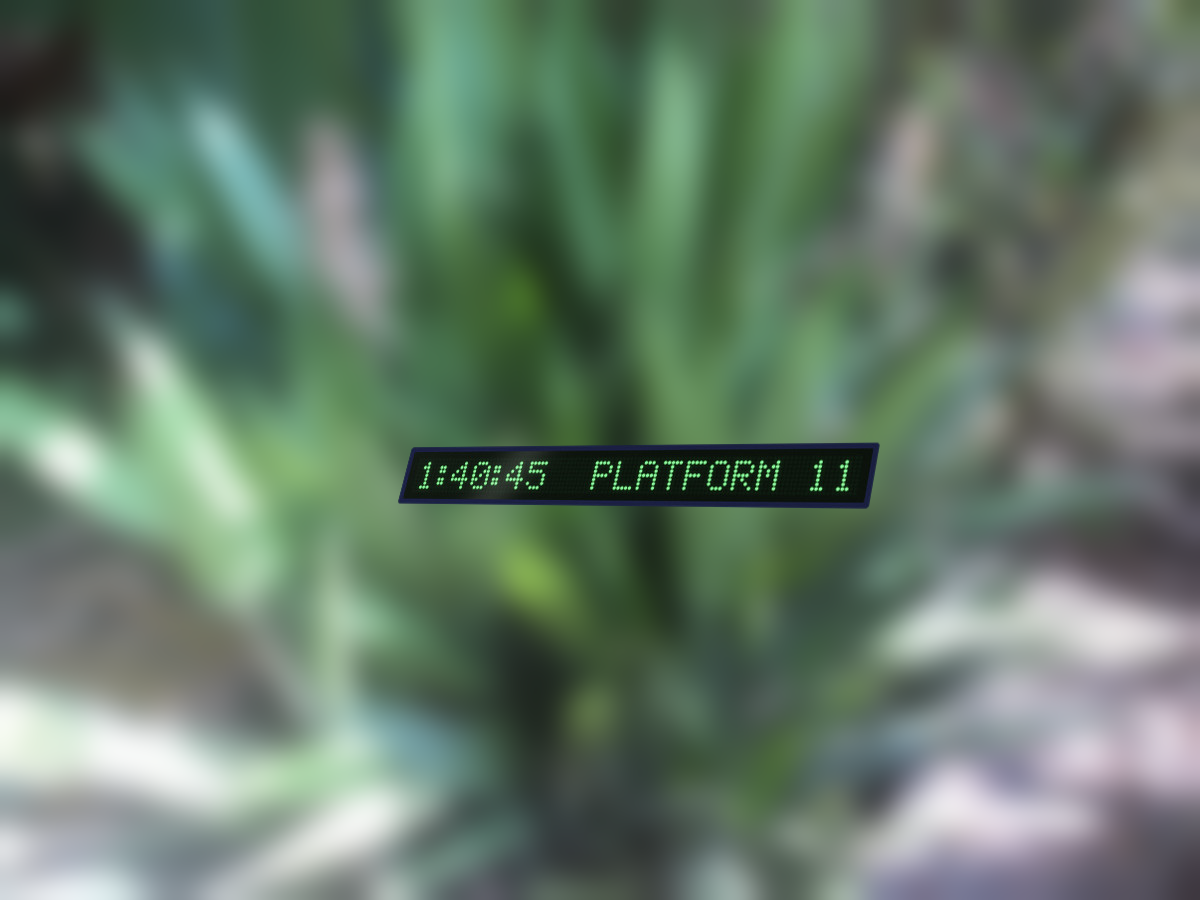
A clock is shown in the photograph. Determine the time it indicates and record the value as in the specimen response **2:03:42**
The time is **1:40:45**
